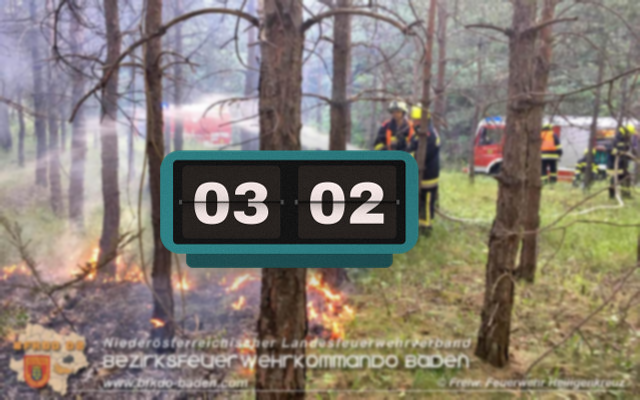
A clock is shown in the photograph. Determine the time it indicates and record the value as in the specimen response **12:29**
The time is **3:02**
